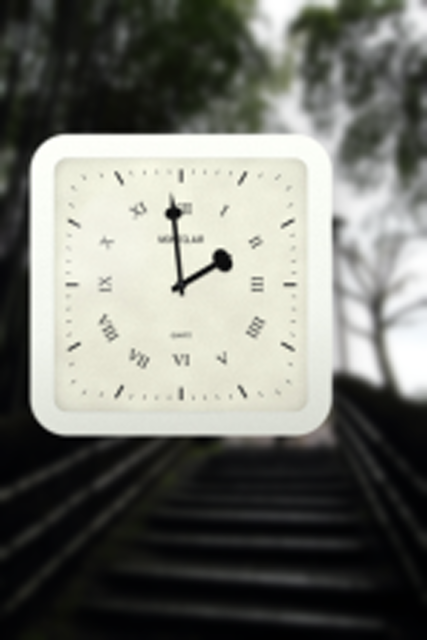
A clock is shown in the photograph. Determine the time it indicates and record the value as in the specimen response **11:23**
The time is **1:59**
